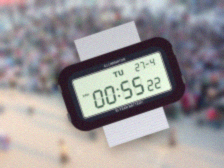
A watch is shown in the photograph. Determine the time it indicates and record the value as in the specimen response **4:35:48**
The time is **0:55:22**
